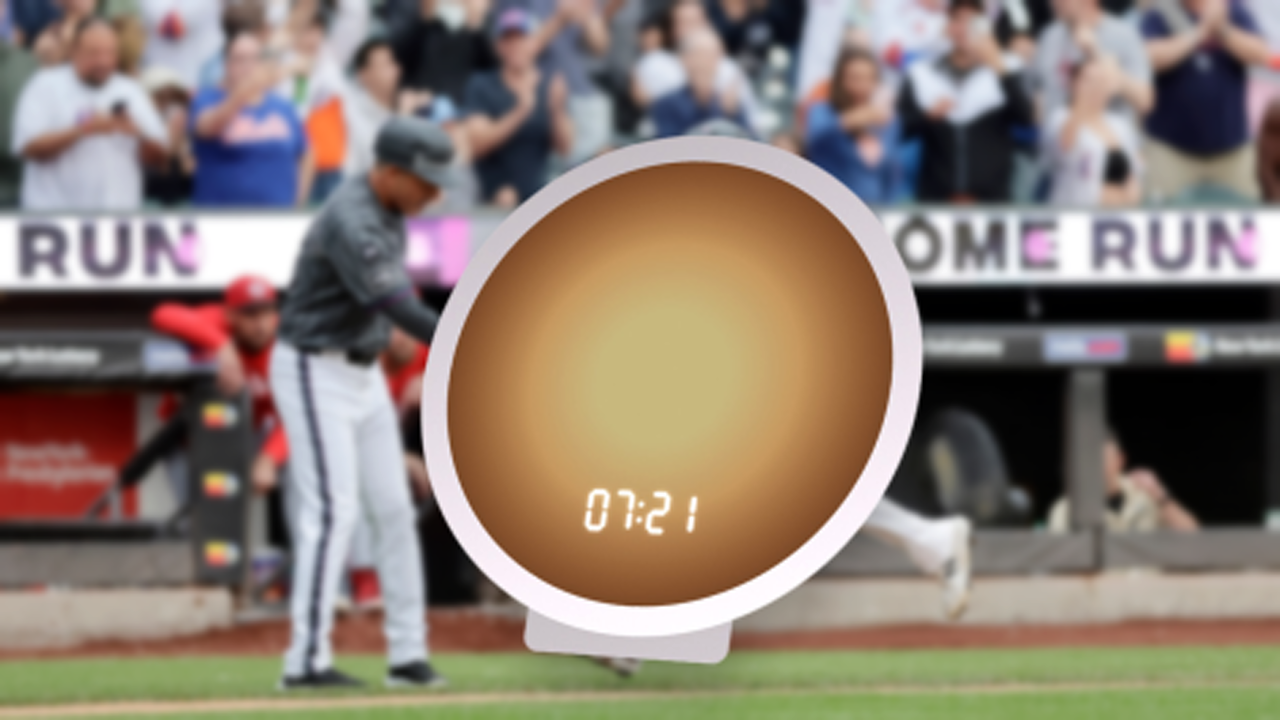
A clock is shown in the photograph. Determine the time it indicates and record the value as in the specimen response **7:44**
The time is **7:21**
